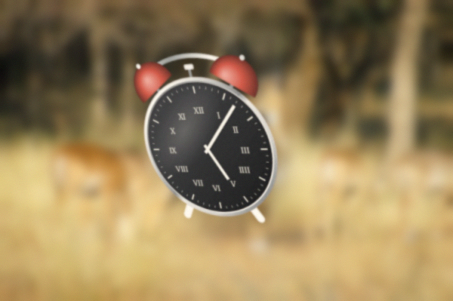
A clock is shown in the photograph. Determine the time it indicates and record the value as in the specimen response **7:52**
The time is **5:07**
